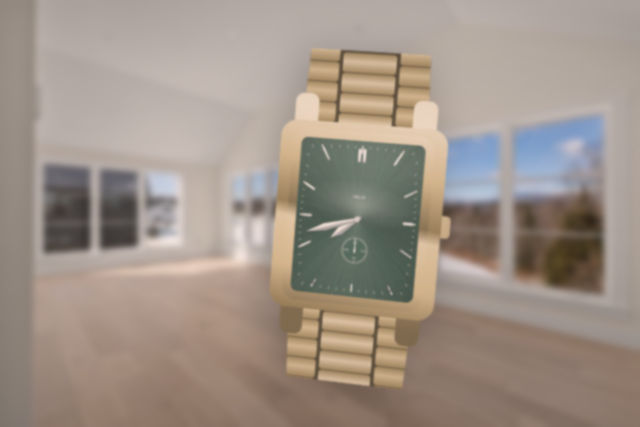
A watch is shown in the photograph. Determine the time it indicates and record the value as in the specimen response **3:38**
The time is **7:42**
